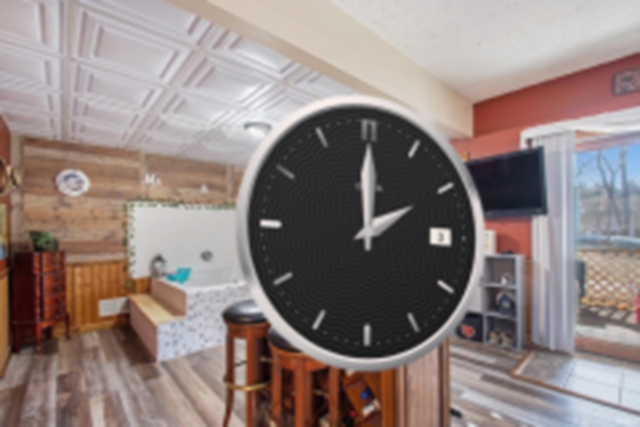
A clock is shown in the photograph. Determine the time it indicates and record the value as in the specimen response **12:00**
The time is **2:00**
